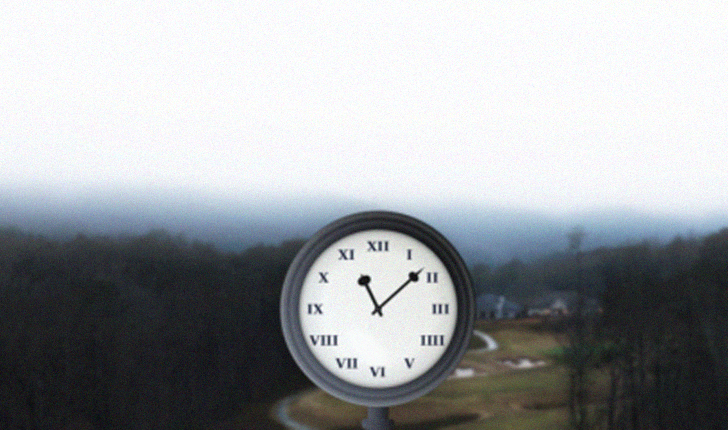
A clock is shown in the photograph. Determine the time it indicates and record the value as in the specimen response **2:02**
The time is **11:08**
